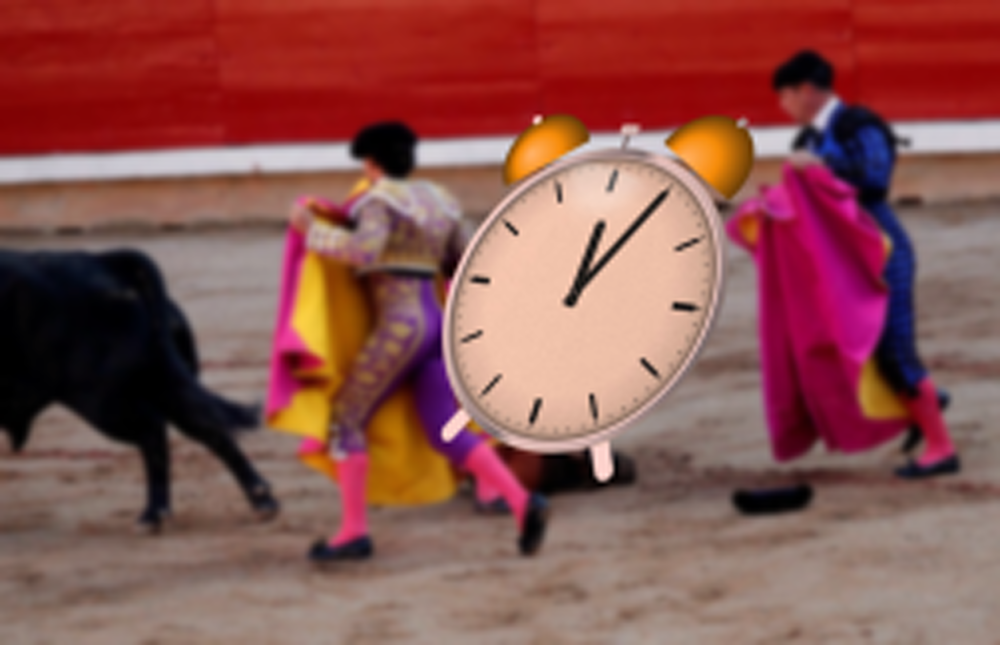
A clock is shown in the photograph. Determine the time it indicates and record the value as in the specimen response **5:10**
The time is **12:05**
